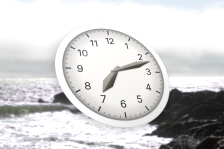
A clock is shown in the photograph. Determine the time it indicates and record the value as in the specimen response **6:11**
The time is **7:12**
